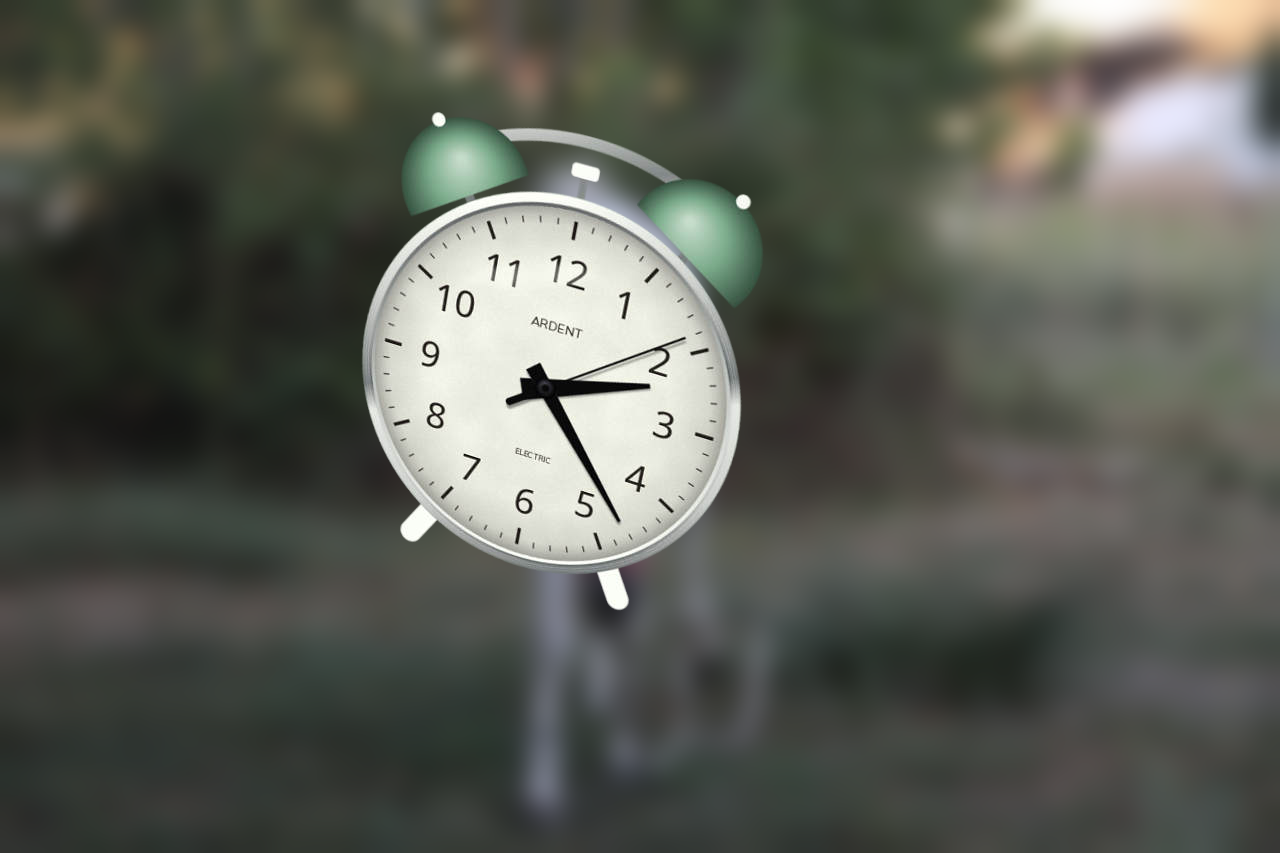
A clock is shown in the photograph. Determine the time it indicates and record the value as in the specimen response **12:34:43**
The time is **2:23:09**
